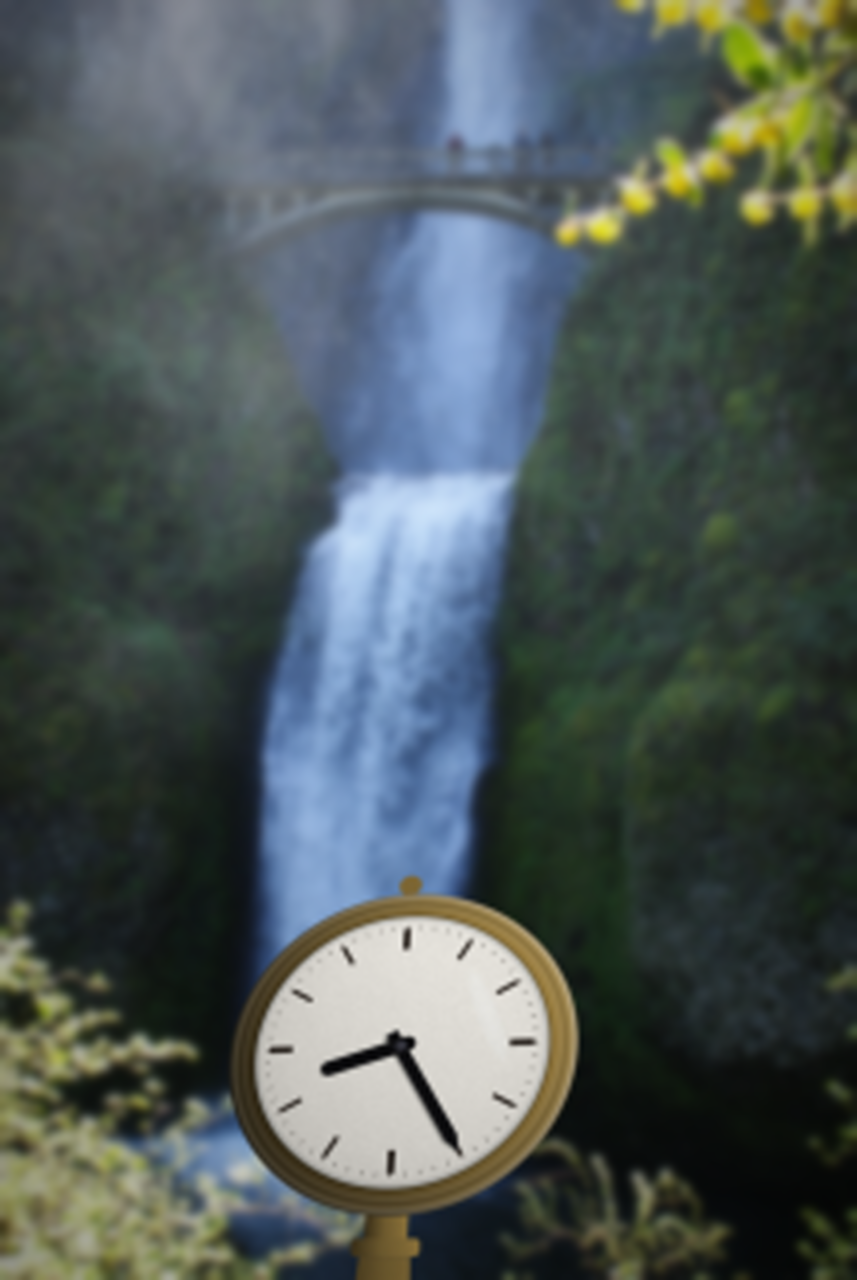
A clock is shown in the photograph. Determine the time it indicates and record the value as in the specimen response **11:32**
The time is **8:25**
